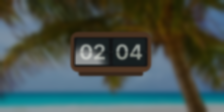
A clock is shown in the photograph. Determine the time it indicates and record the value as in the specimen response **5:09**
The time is **2:04**
